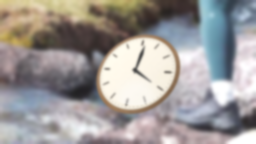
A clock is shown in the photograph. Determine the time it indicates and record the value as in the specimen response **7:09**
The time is **4:01**
